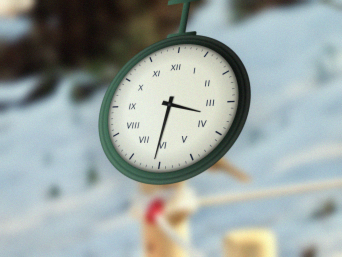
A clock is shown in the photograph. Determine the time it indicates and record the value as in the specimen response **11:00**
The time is **3:31**
